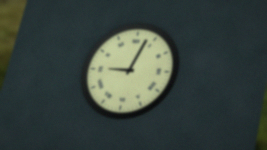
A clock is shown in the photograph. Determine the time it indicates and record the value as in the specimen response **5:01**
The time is **9:03**
